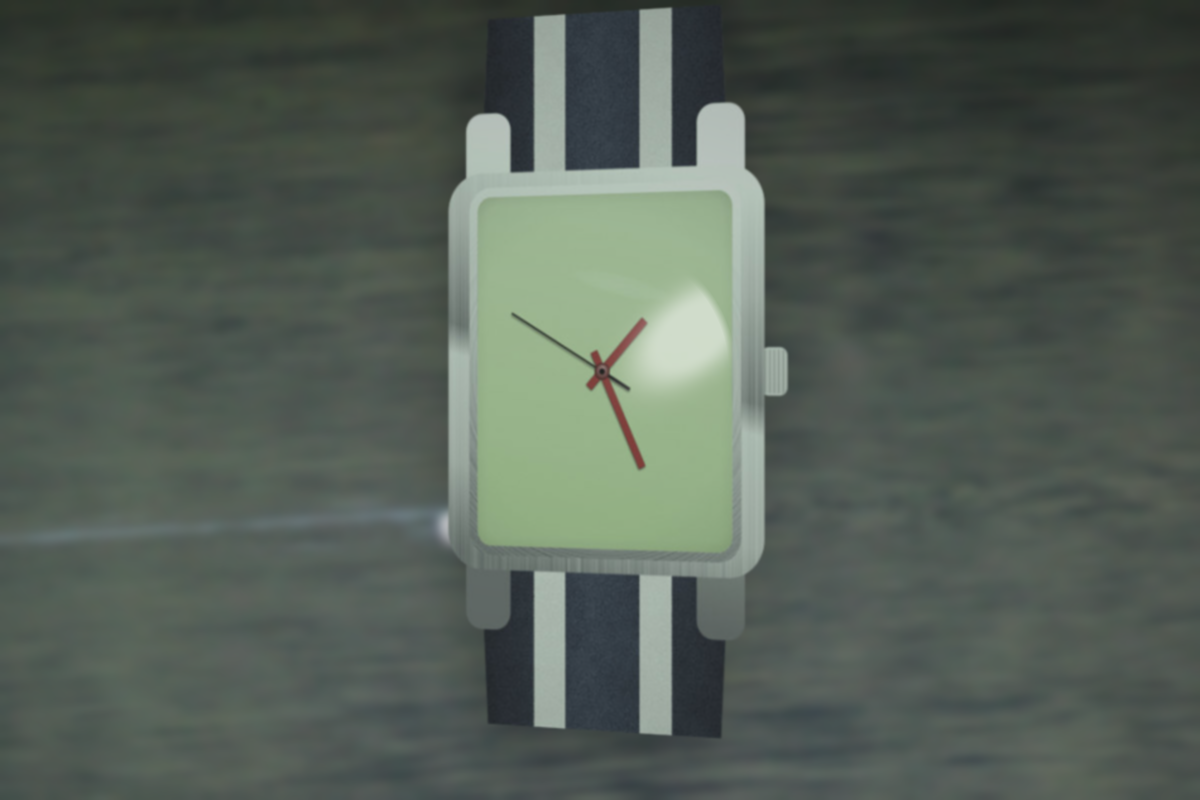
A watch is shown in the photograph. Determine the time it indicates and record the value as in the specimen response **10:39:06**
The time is **1:25:50**
